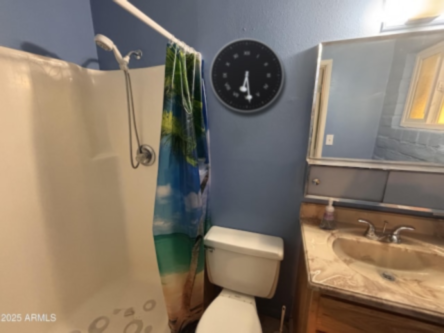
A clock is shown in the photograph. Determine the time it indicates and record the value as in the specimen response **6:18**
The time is **6:29**
